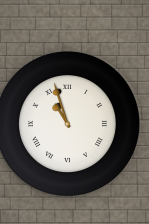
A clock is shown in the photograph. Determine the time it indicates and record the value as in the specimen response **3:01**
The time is **10:57**
